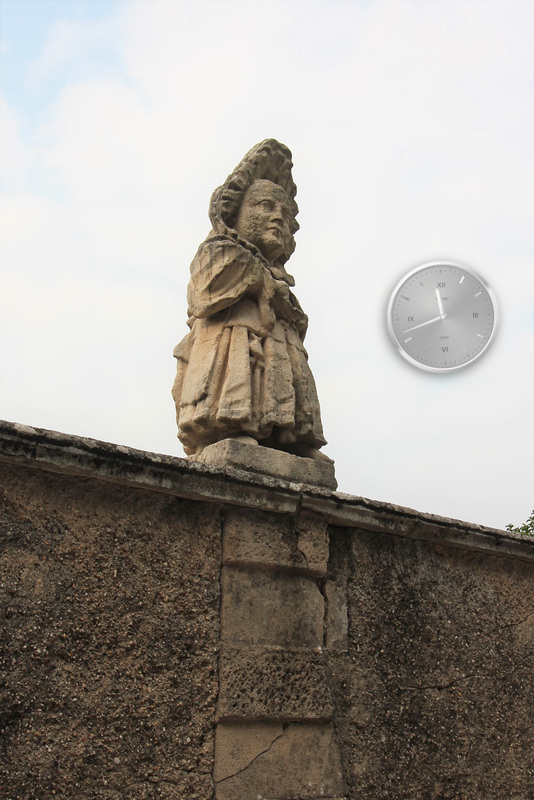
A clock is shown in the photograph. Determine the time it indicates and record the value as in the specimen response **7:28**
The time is **11:42**
